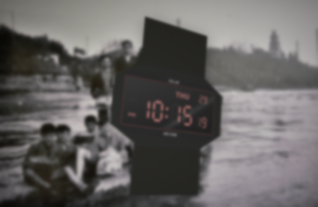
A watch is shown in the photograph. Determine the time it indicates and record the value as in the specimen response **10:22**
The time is **10:15**
